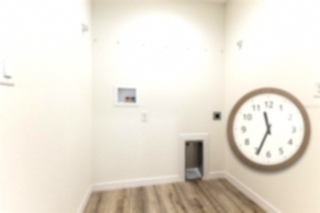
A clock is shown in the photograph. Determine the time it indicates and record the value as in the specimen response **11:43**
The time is **11:34**
